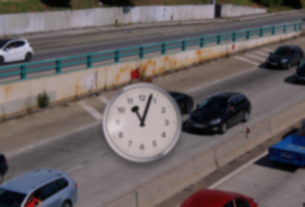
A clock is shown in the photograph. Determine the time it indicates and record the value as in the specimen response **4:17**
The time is **11:03**
